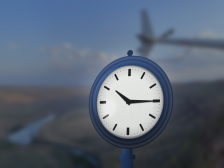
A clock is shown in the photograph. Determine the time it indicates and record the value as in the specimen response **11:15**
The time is **10:15**
